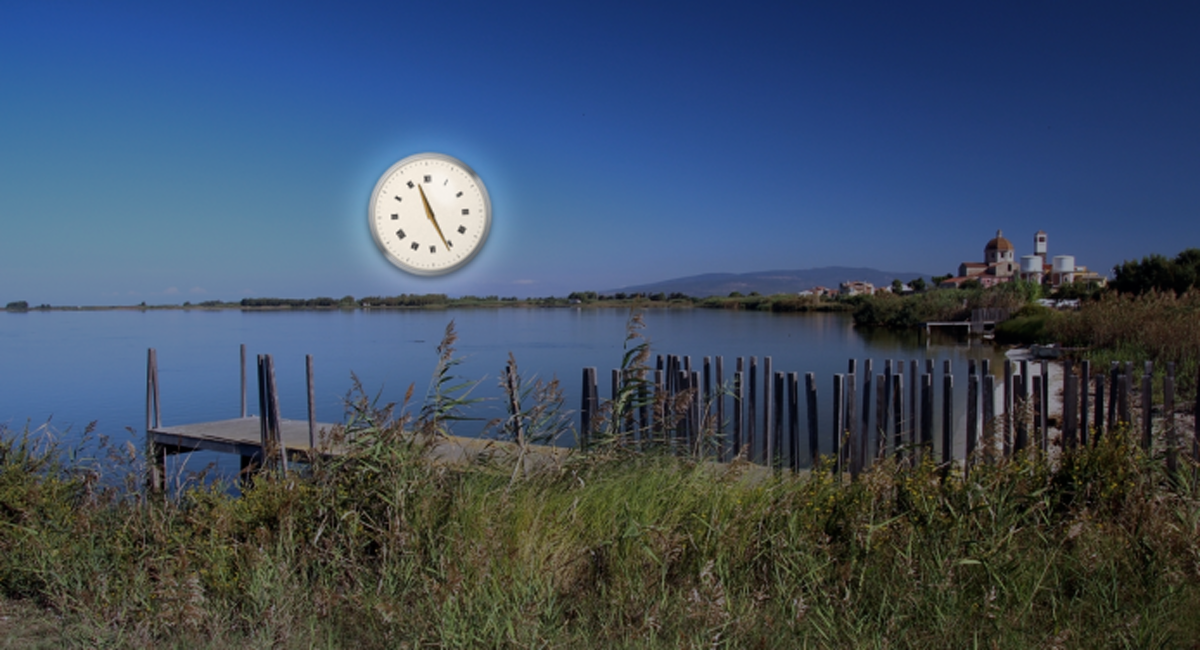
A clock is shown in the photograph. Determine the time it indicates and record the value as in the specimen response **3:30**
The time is **11:26**
